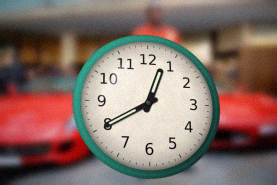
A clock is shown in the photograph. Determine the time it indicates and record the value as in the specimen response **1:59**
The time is **12:40**
